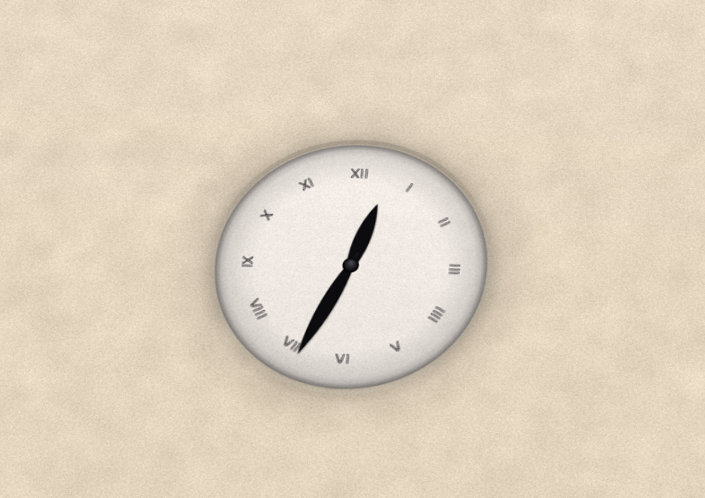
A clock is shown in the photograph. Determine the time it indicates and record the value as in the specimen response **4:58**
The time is **12:34**
